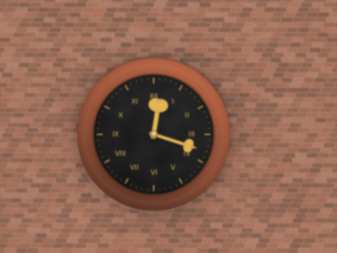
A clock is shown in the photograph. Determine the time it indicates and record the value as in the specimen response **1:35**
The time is **12:18**
